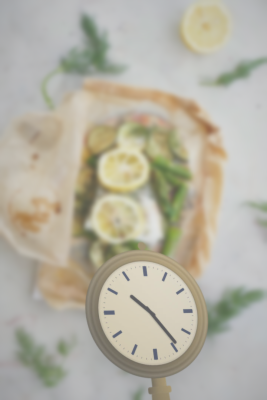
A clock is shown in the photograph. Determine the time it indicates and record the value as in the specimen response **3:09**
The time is **10:24**
